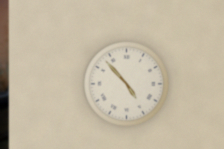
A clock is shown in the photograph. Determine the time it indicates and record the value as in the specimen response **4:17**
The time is **4:53**
